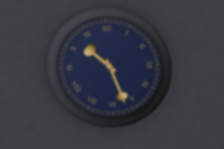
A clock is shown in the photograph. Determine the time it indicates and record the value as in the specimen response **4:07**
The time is **10:27**
